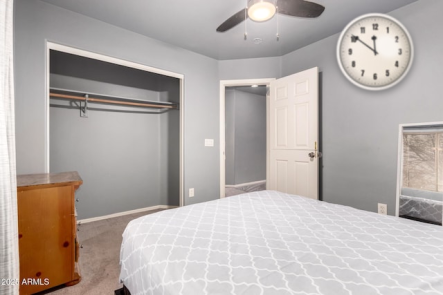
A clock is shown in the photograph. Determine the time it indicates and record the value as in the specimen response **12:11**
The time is **11:51**
